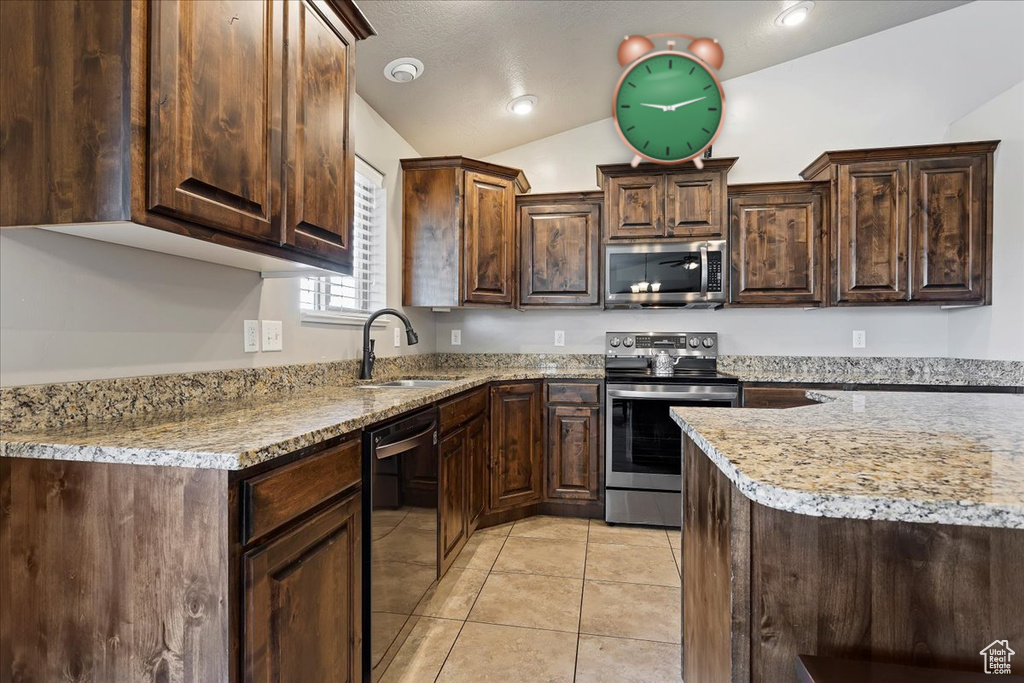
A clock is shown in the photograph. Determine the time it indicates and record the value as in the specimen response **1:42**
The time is **9:12**
